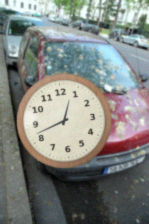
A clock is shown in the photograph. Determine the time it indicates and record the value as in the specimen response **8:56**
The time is **12:42**
